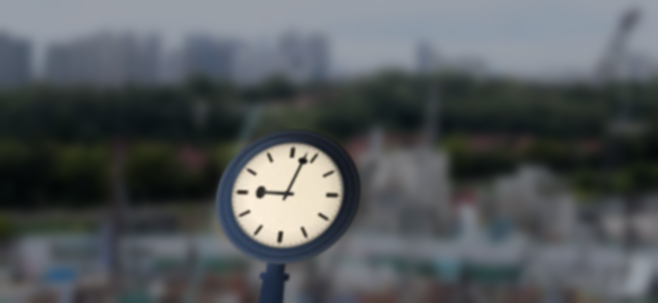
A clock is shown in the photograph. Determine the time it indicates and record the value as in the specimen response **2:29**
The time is **9:03**
